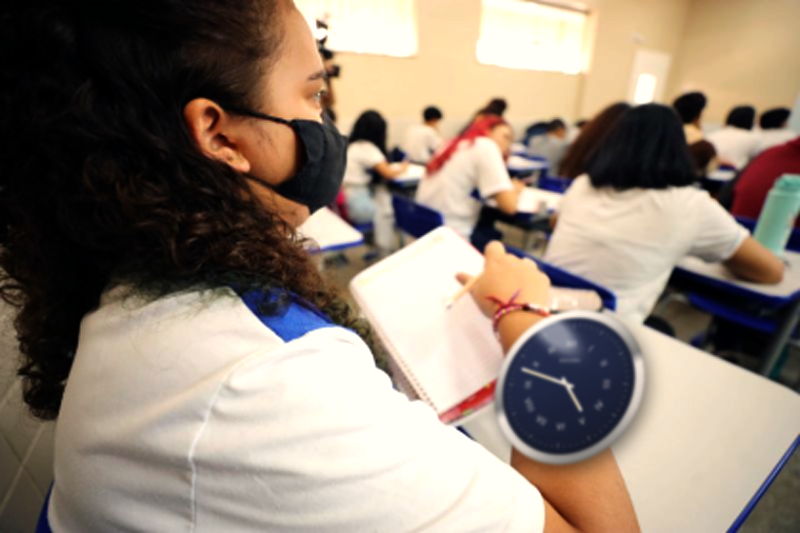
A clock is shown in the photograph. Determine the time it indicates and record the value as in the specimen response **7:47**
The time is **4:48**
